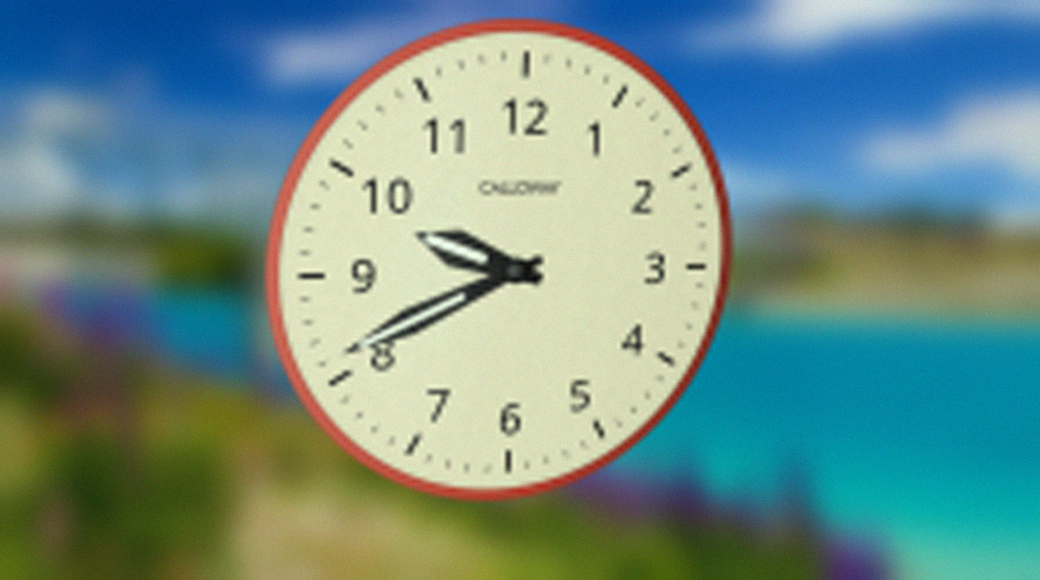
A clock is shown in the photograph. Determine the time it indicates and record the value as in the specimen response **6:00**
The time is **9:41**
